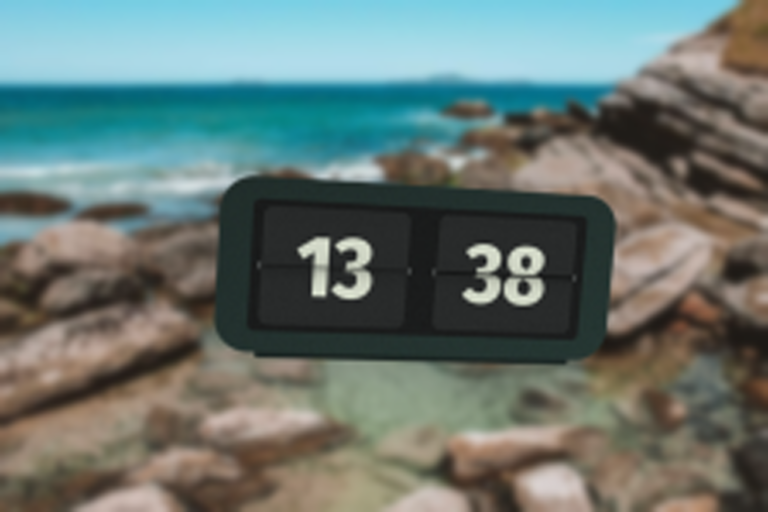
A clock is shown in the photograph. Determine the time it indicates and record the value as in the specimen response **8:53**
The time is **13:38**
